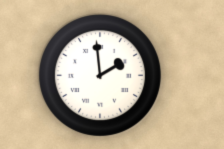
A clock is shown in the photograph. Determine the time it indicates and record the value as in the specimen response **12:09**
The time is **1:59**
